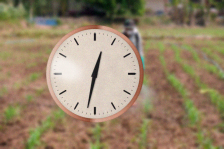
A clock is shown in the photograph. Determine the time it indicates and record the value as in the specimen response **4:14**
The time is **12:32**
